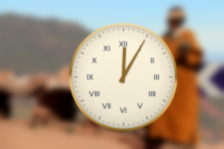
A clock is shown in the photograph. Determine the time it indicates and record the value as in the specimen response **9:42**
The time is **12:05**
